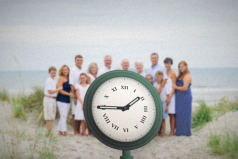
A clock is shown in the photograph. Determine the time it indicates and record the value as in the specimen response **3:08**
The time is **1:45**
